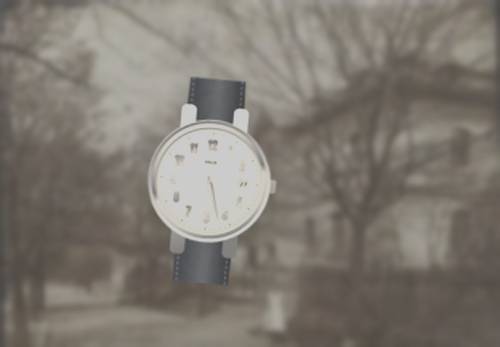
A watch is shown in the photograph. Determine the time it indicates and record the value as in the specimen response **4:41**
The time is **5:27**
